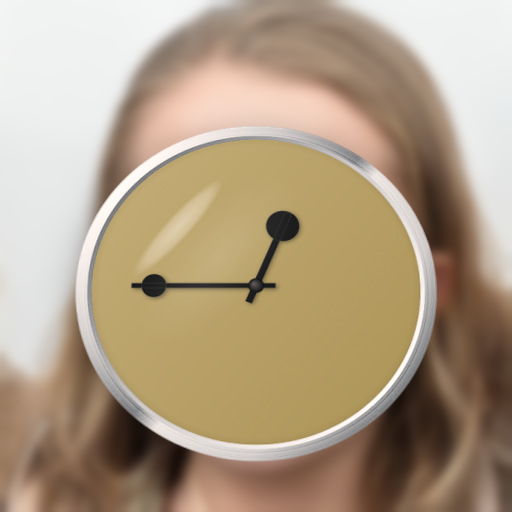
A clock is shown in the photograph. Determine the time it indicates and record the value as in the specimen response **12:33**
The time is **12:45**
